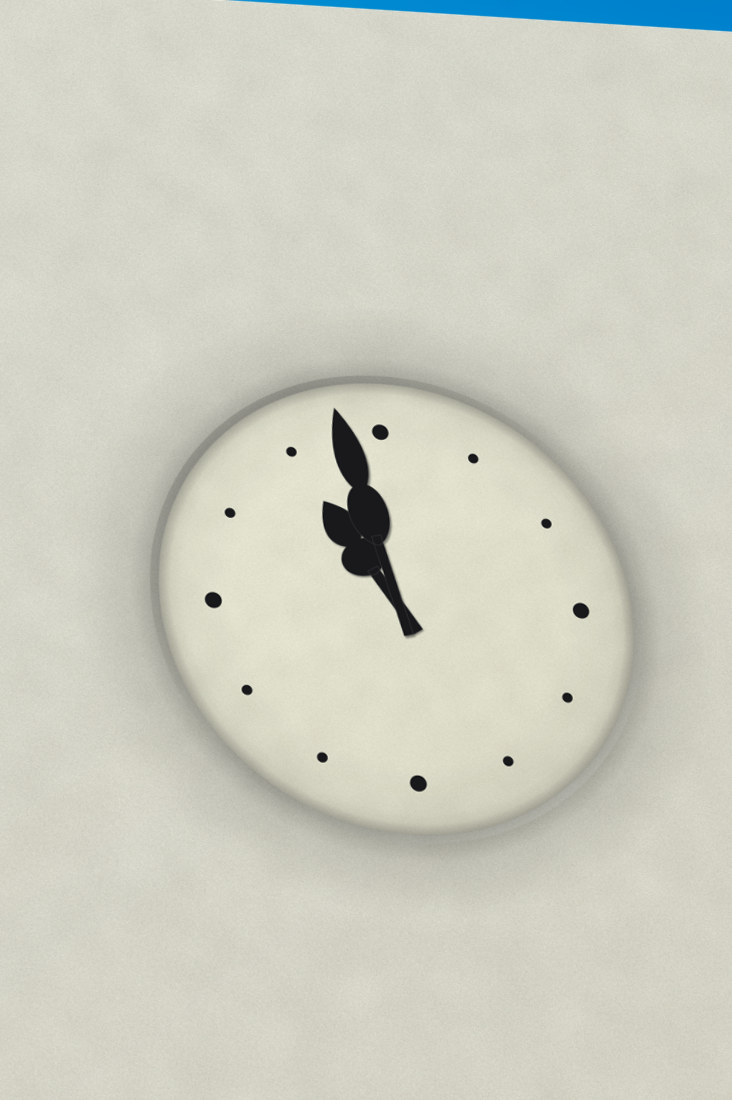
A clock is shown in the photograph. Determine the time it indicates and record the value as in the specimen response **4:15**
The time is **10:58**
